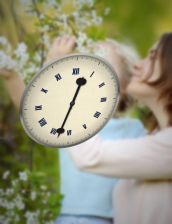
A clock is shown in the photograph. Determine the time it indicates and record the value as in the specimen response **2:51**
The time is **12:33**
